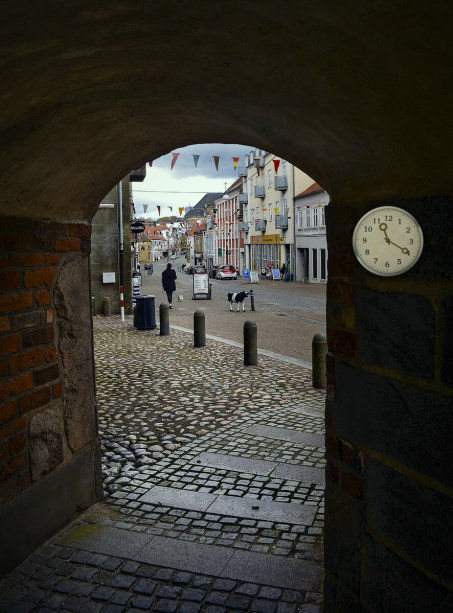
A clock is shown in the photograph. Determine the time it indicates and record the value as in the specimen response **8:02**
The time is **11:20**
